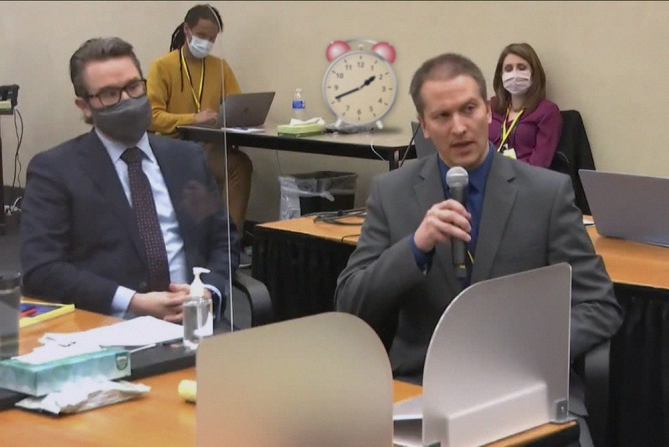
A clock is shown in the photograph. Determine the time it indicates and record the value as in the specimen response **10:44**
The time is **1:41**
